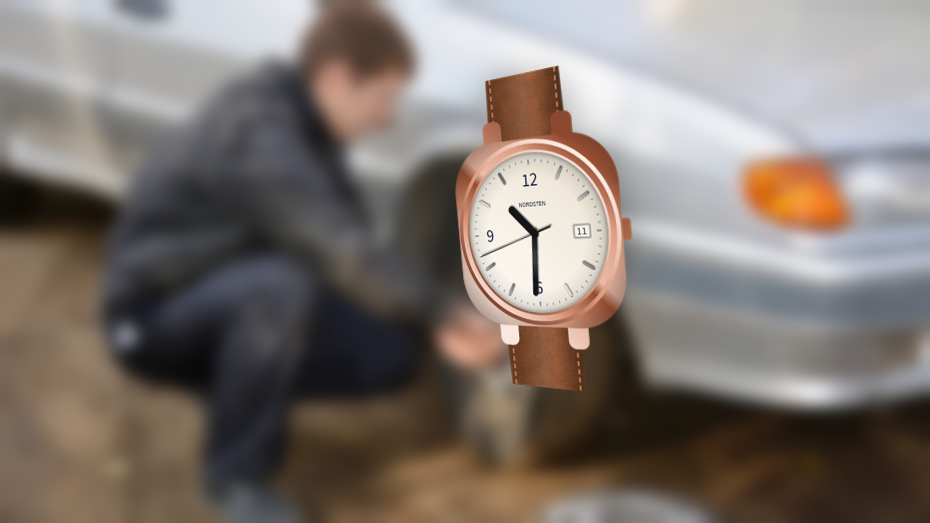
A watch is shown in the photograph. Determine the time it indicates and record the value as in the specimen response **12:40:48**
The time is **10:30:42**
